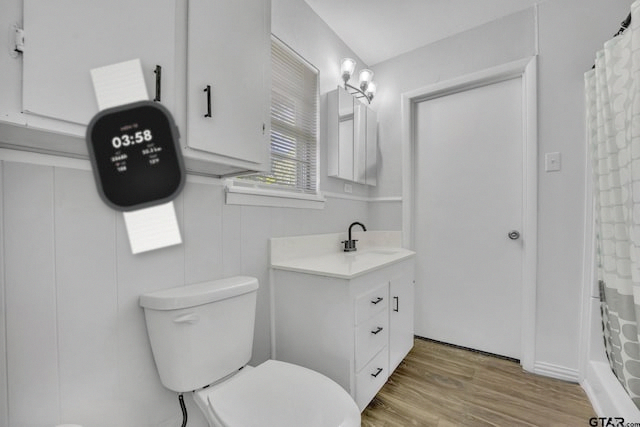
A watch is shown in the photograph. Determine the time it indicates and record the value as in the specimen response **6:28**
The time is **3:58**
